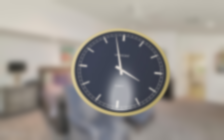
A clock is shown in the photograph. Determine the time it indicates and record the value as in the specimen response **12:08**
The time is **3:58**
